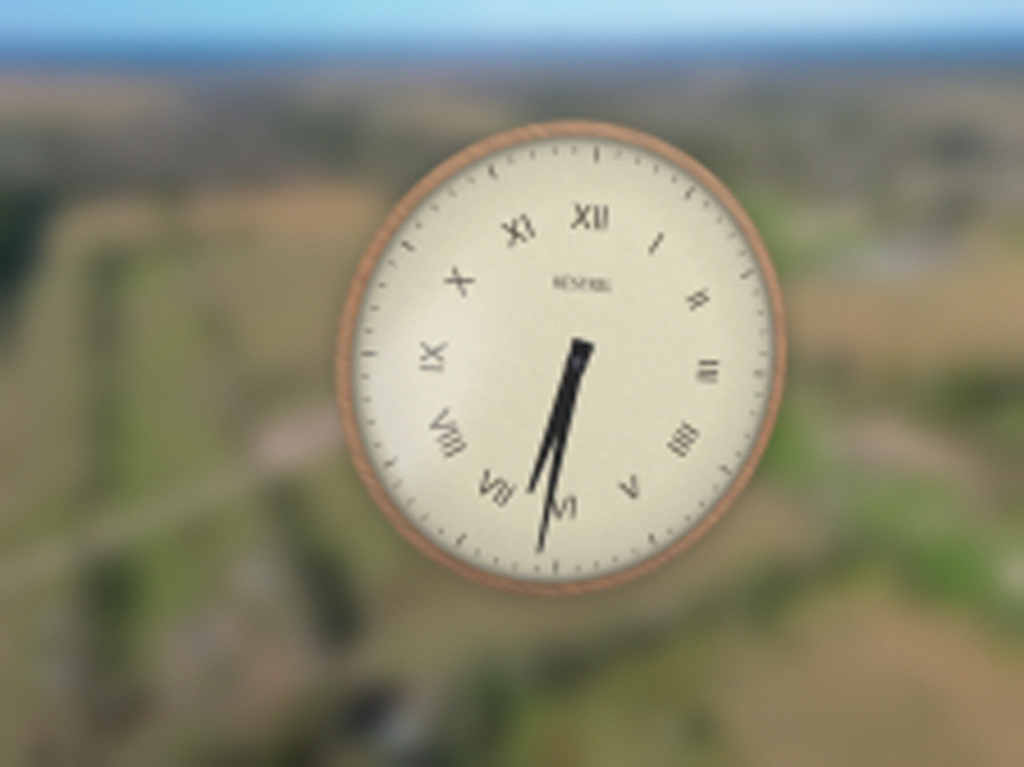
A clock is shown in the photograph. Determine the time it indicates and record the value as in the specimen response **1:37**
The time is **6:31**
